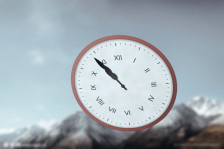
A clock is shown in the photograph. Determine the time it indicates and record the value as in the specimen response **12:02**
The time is **10:54**
